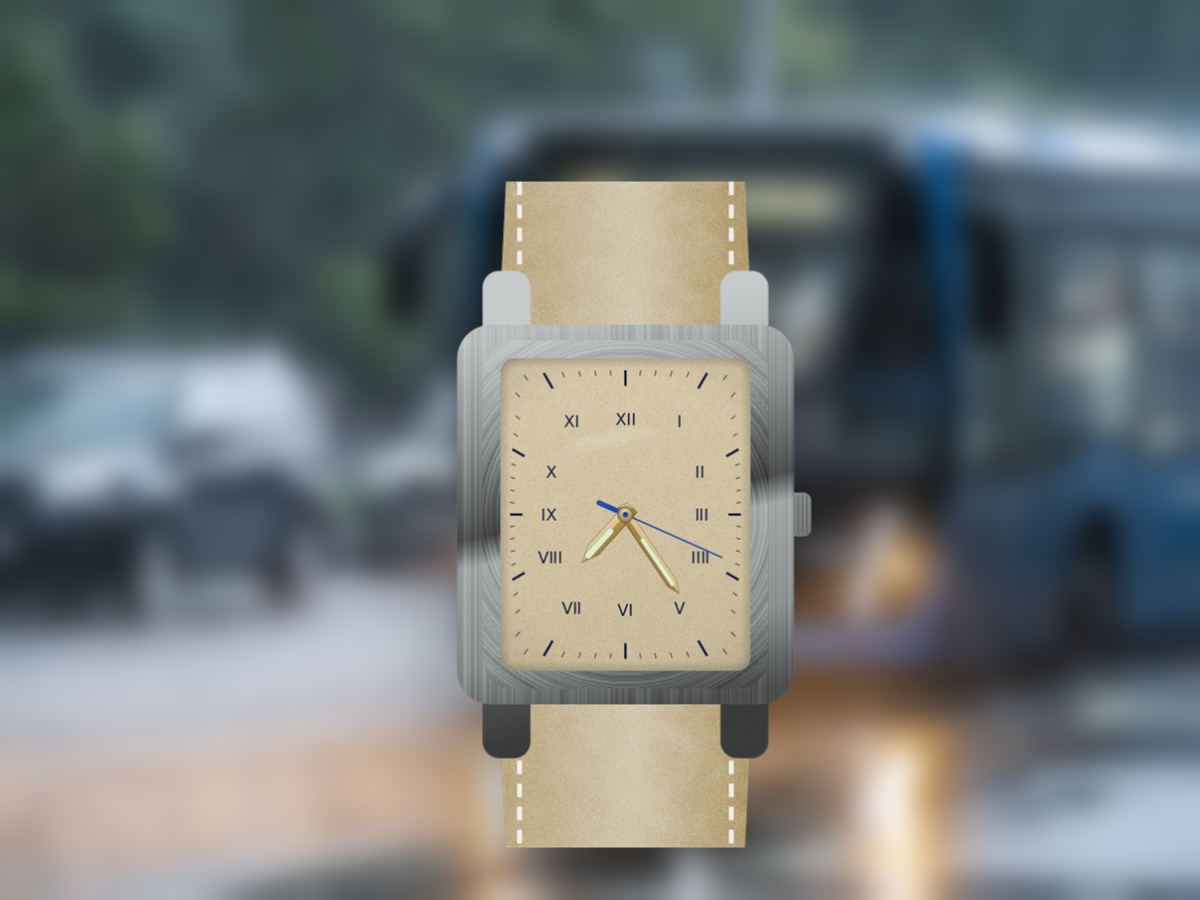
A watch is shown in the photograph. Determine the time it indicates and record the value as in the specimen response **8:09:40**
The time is **7:24:19**
